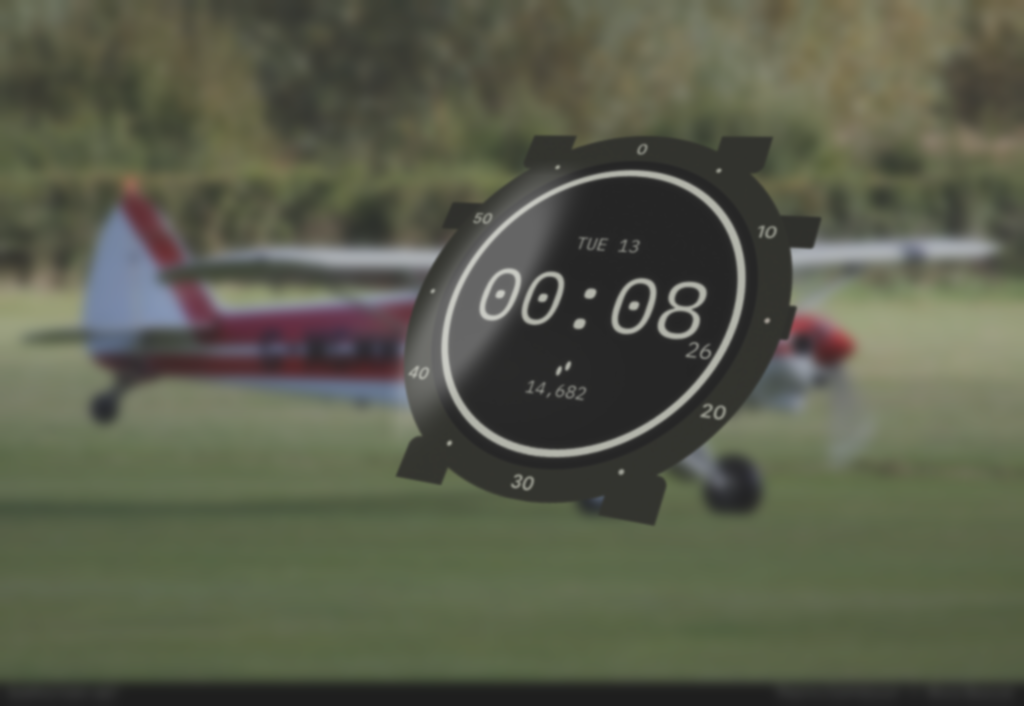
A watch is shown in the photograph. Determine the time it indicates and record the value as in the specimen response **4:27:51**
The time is **0:08:26**
